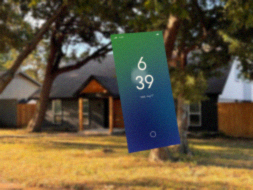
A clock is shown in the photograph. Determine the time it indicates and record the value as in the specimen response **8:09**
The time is **6:39**
